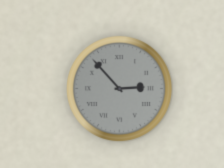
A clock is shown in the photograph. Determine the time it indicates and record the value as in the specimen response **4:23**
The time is **2:53**
